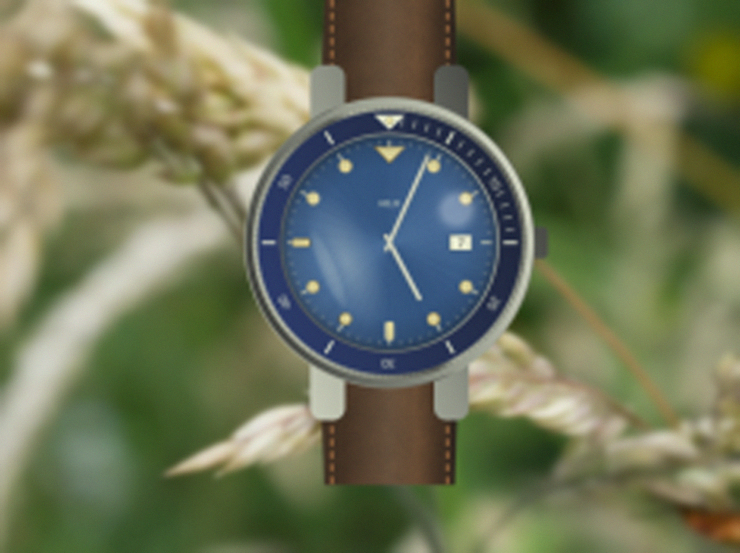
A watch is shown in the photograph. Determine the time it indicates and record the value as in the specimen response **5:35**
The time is **5:04**
